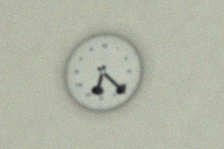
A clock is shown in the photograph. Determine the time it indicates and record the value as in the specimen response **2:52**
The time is **6:22**
